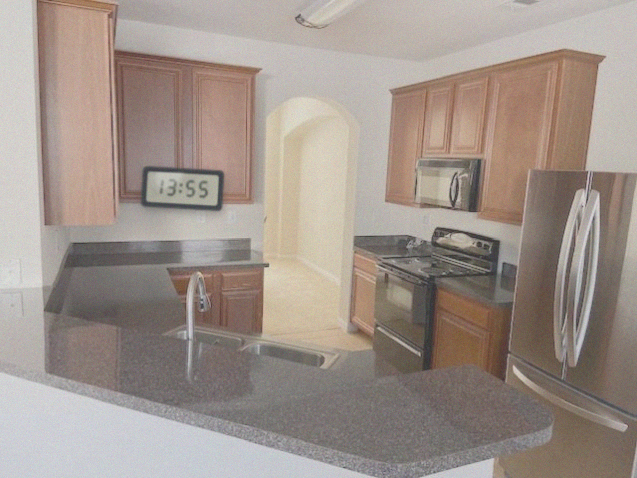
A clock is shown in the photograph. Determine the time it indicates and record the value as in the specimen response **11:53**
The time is **13:55**
